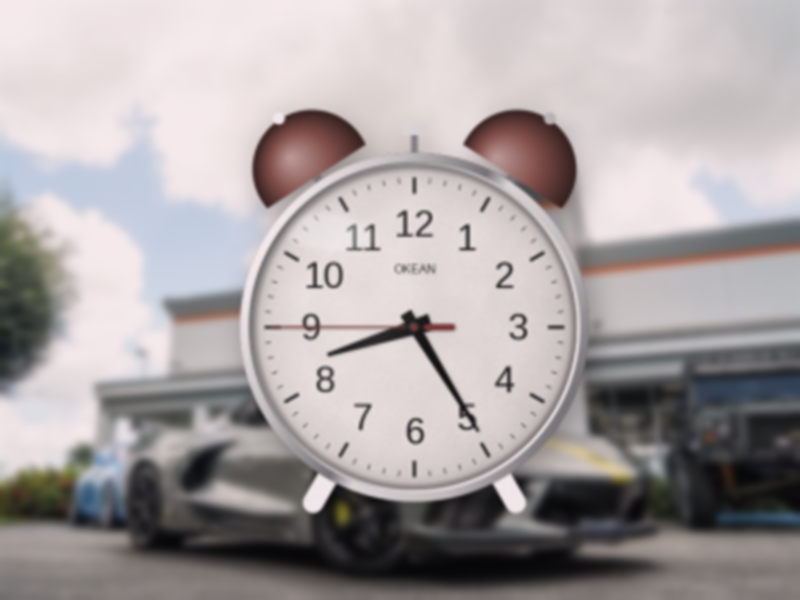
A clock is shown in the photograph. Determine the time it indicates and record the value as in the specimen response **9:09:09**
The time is **8:24:45**
